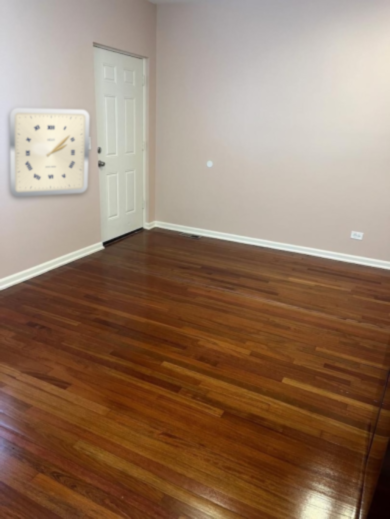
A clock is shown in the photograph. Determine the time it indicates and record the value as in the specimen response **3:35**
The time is **2:08**
